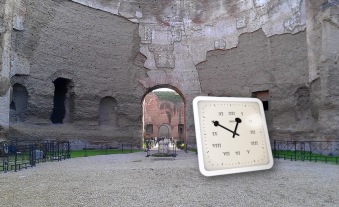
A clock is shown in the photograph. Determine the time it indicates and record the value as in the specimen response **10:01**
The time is **12:50**
